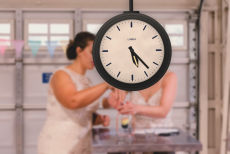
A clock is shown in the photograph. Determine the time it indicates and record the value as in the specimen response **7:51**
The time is **5:23**
